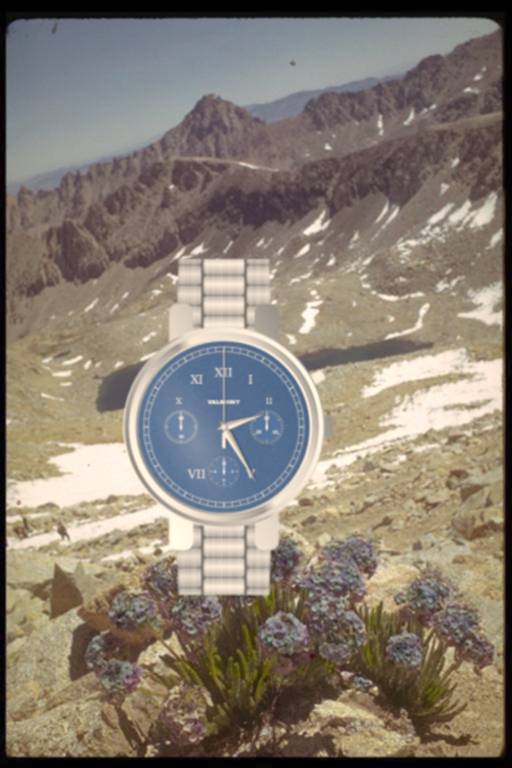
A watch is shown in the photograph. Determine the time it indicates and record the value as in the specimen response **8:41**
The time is **2:25**
